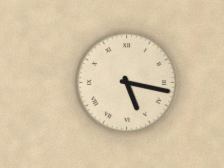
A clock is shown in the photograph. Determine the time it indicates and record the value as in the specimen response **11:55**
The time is **5:17**
